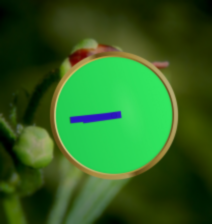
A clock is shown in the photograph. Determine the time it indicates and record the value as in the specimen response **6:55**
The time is **8:44**
